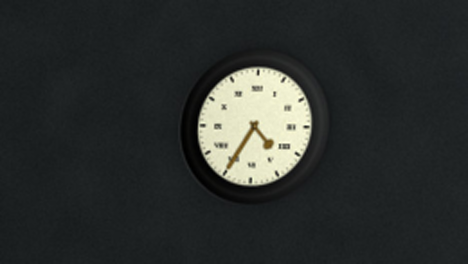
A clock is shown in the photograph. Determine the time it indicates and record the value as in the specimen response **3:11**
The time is **4:35**
